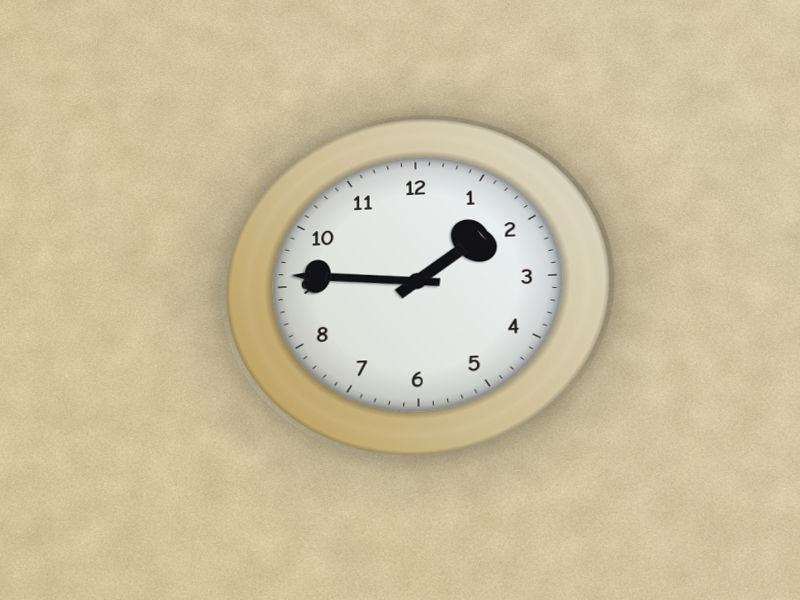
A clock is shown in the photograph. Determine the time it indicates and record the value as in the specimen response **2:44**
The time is **1:46**
